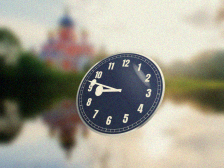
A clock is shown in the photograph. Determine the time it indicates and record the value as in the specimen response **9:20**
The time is **8:47**
